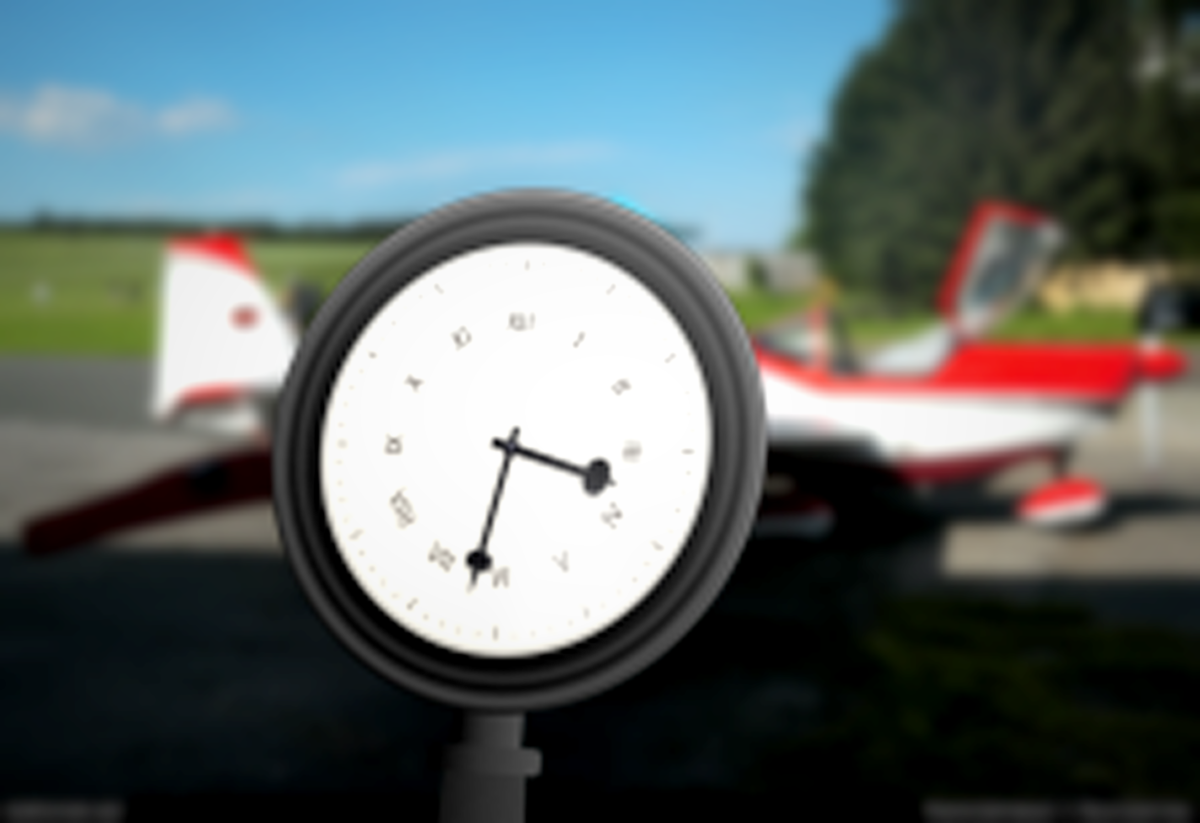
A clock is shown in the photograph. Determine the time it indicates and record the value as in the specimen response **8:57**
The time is **3:32**
